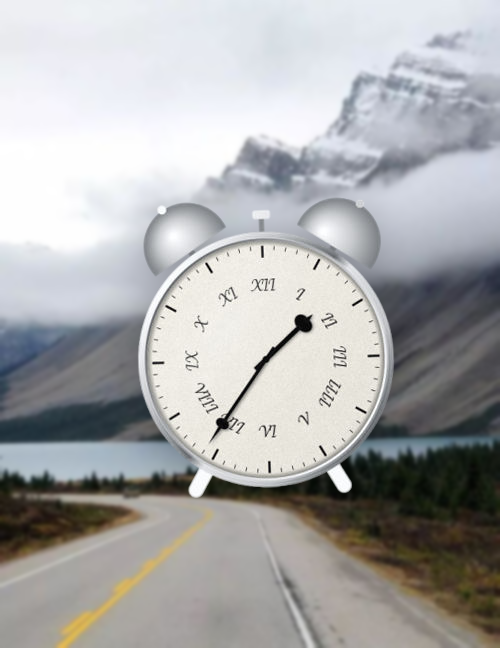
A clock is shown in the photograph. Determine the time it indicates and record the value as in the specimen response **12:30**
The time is **1:36**
